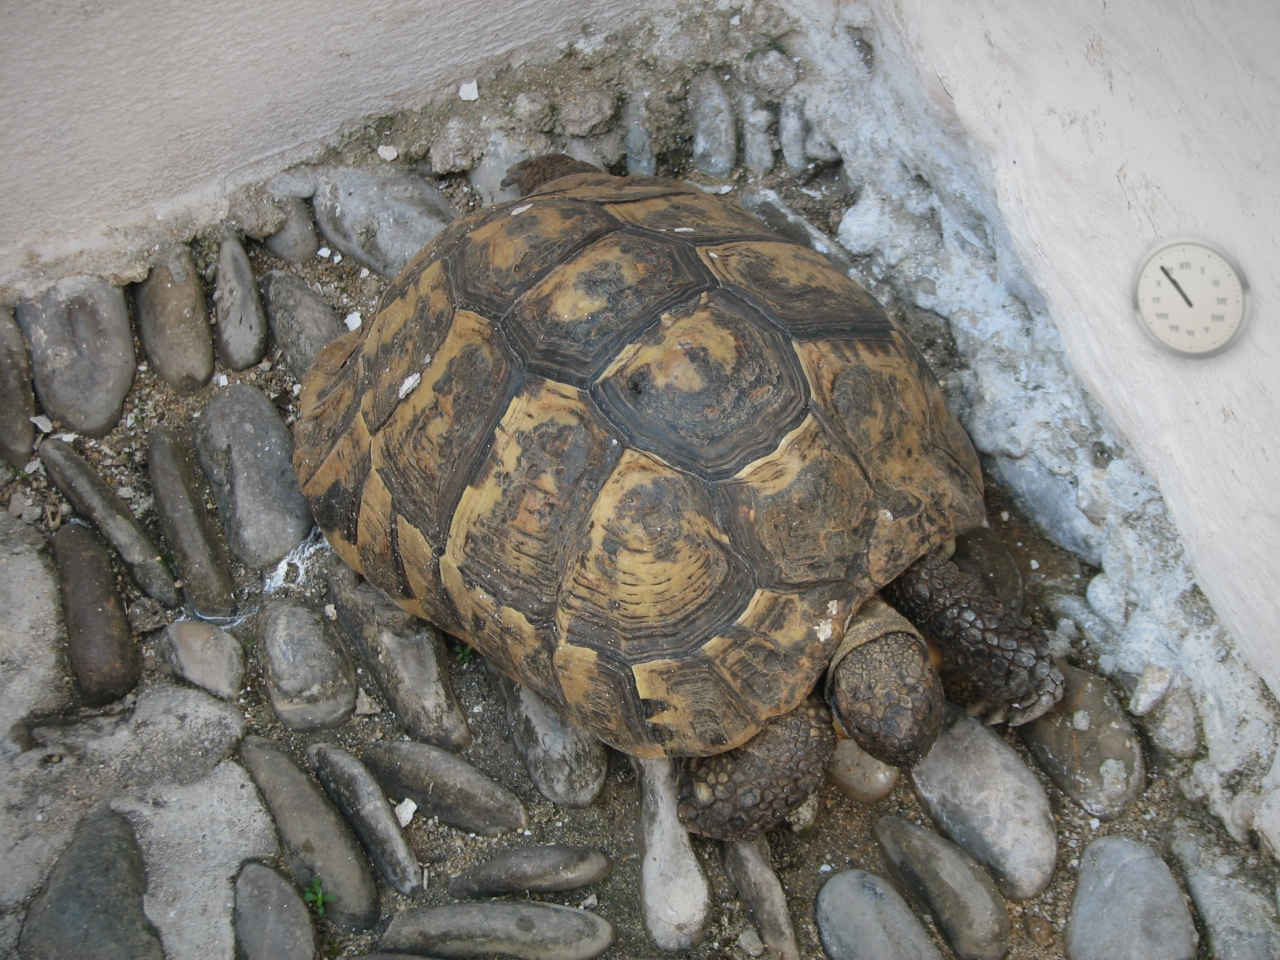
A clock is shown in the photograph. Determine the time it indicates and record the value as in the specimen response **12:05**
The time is **10:54**
